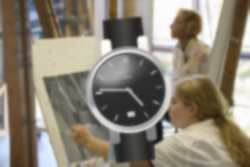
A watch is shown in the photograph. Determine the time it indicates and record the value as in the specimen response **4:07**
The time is **4:46**
